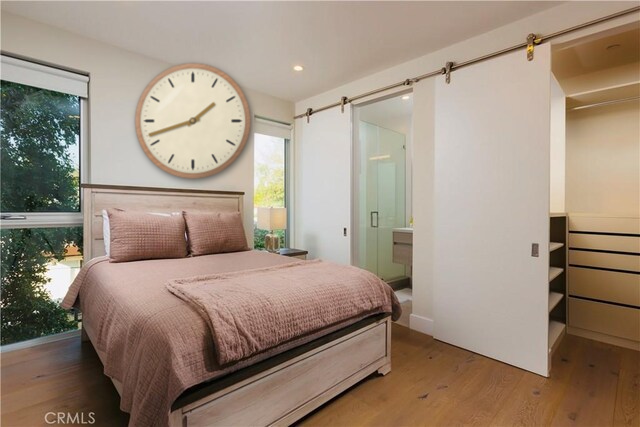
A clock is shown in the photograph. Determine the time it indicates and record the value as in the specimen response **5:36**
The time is **1:42**
